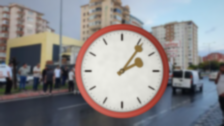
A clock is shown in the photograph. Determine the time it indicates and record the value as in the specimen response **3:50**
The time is **2:06**
